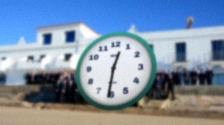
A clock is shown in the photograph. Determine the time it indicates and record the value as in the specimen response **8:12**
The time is **12:31**
